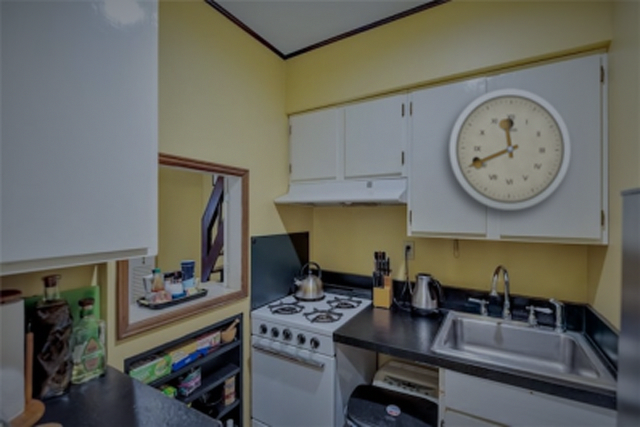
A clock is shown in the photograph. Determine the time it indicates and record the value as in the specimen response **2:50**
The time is **11:41**
